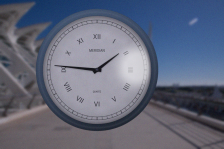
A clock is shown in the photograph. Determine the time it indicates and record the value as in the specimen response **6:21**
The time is **1:46**
